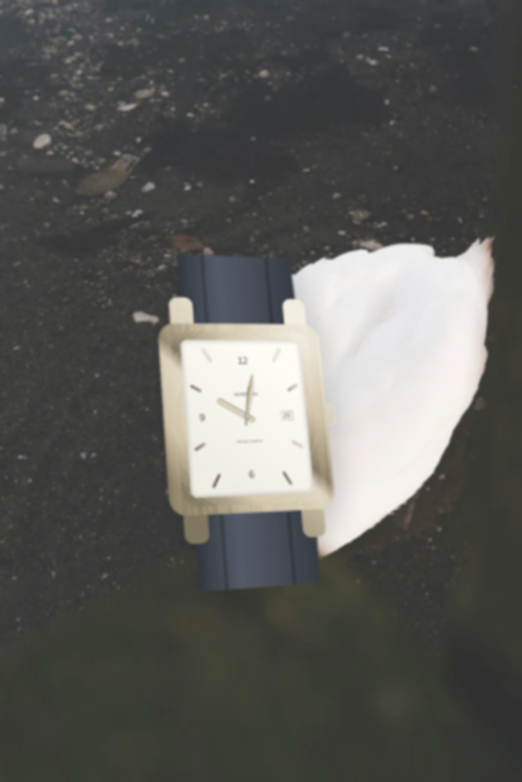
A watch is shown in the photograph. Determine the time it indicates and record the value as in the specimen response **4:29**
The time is **10:02**
